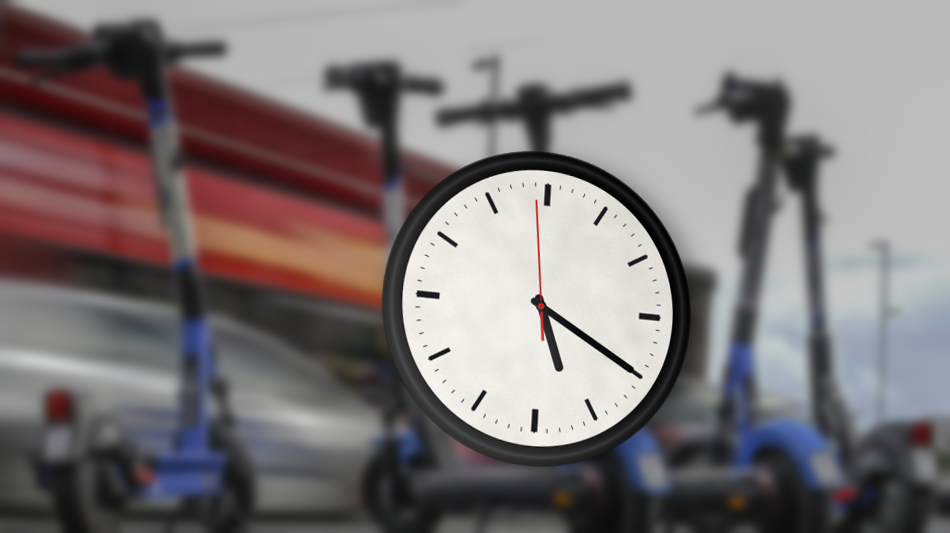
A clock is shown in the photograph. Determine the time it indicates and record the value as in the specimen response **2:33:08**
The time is **5:19:59**
